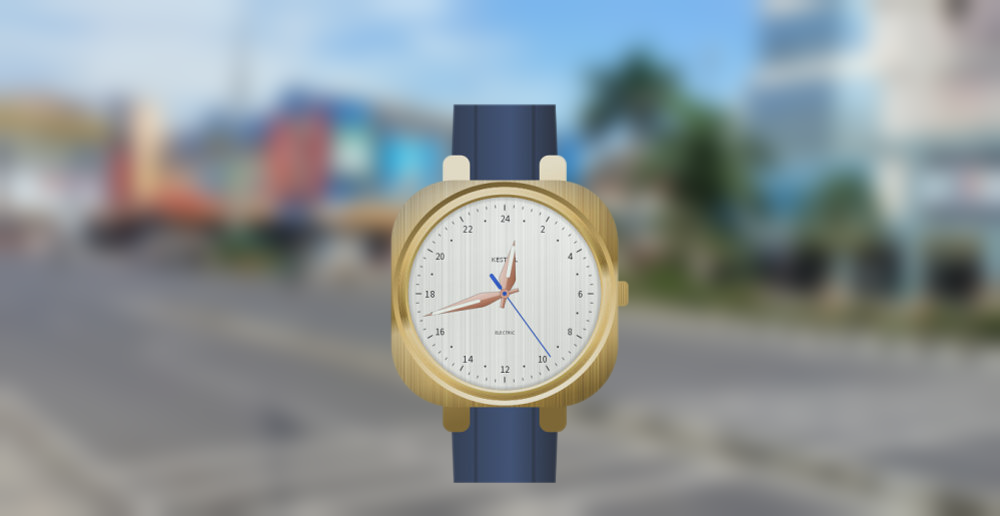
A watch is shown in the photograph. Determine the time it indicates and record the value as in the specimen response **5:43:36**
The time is **0:42:24**
